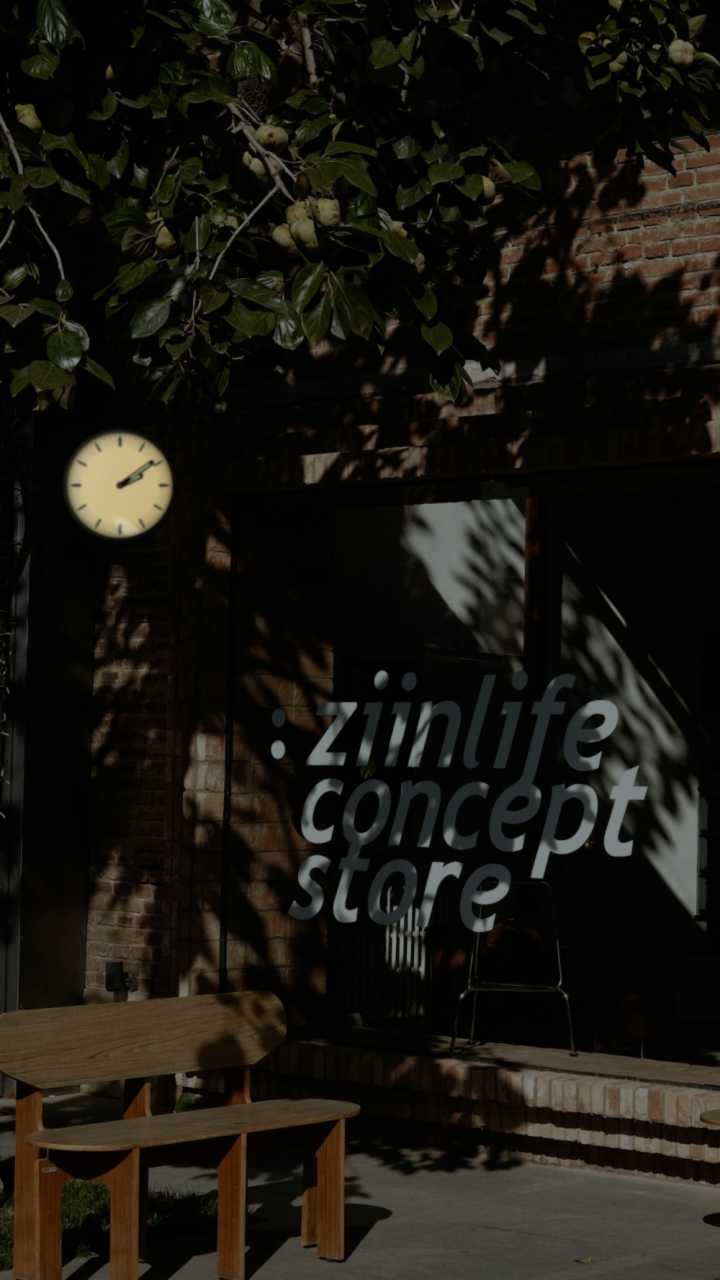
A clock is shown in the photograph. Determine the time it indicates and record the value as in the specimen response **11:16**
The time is **2:09**
